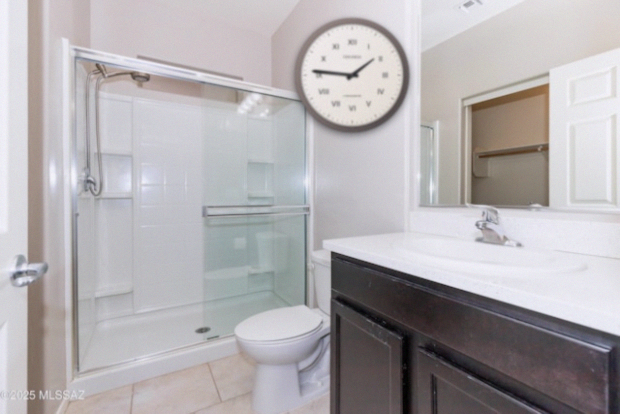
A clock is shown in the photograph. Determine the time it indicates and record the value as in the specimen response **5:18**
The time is **1:46**
